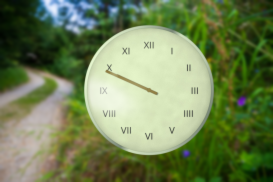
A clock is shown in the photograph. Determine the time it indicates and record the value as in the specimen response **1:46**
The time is **9:49**
